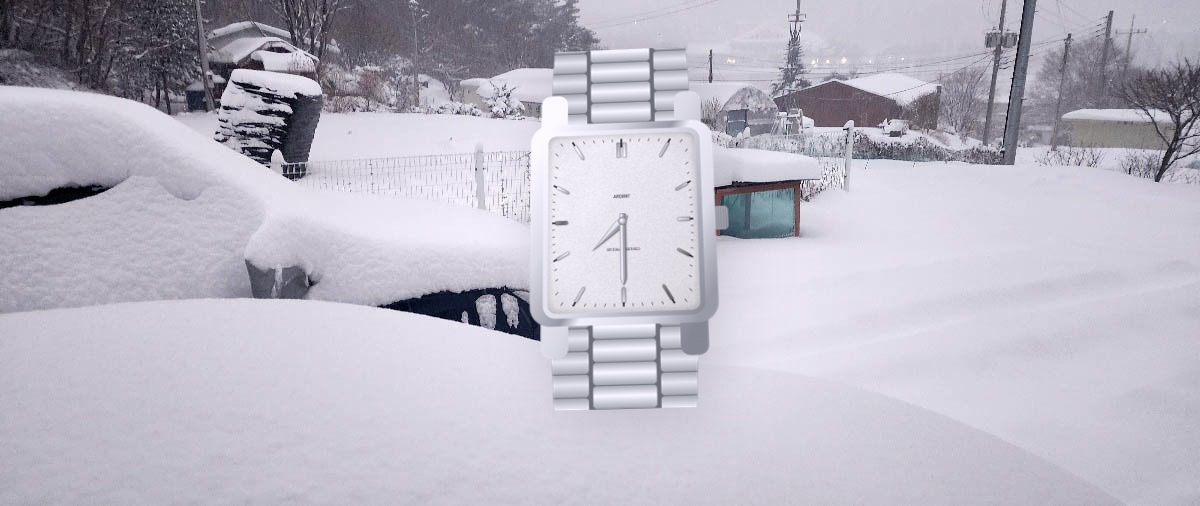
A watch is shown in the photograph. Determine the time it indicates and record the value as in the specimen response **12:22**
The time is **7:30**
